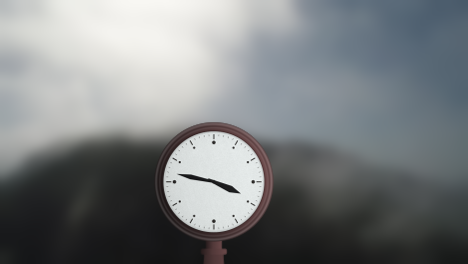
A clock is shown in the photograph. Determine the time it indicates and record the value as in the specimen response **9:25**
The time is **3:47**
